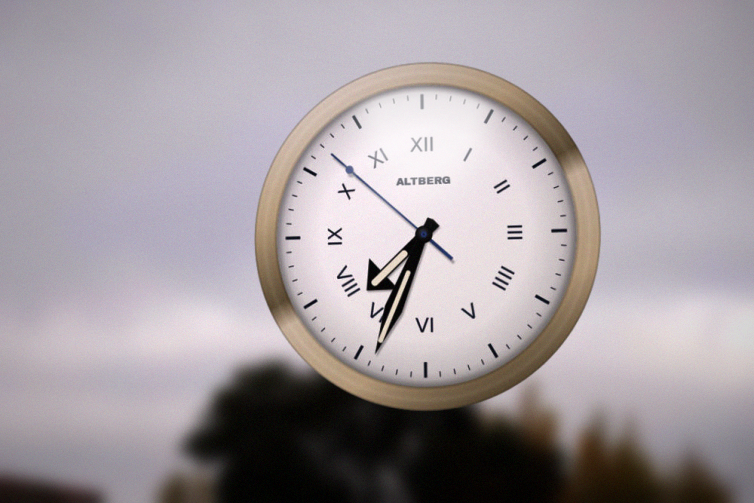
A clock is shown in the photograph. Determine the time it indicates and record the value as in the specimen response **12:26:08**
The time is **7:33:52**
